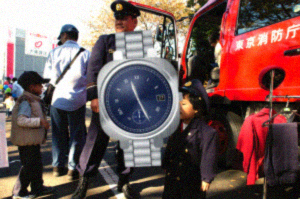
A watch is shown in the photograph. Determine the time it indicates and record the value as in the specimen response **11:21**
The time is **11:26**
